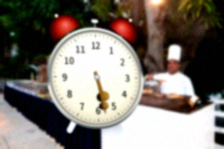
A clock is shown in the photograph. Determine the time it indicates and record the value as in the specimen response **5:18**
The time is **5:28**
